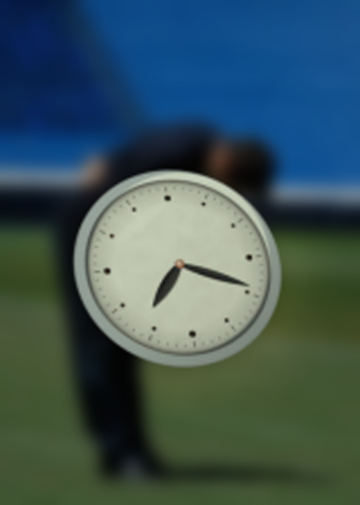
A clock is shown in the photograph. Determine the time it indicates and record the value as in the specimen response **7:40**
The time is **7:19**
